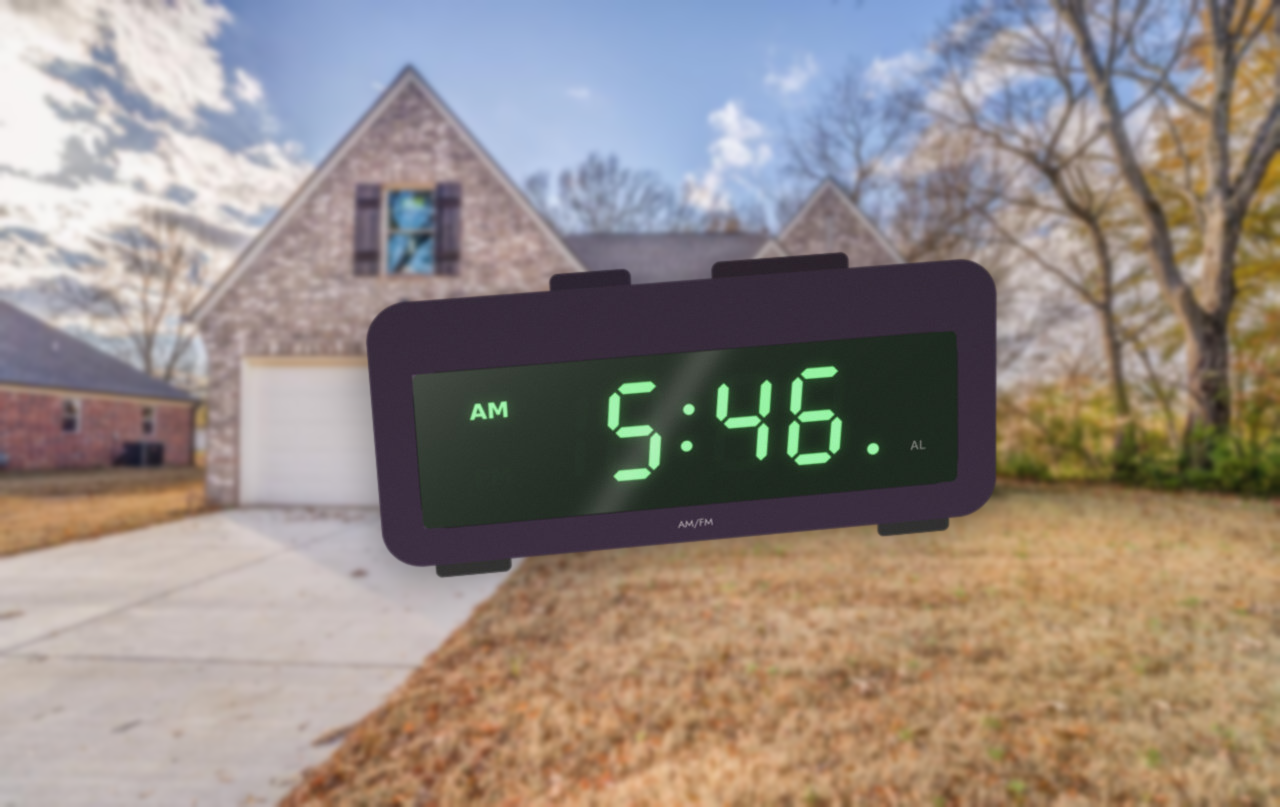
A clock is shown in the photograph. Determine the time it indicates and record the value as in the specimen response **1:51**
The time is **5:46**
